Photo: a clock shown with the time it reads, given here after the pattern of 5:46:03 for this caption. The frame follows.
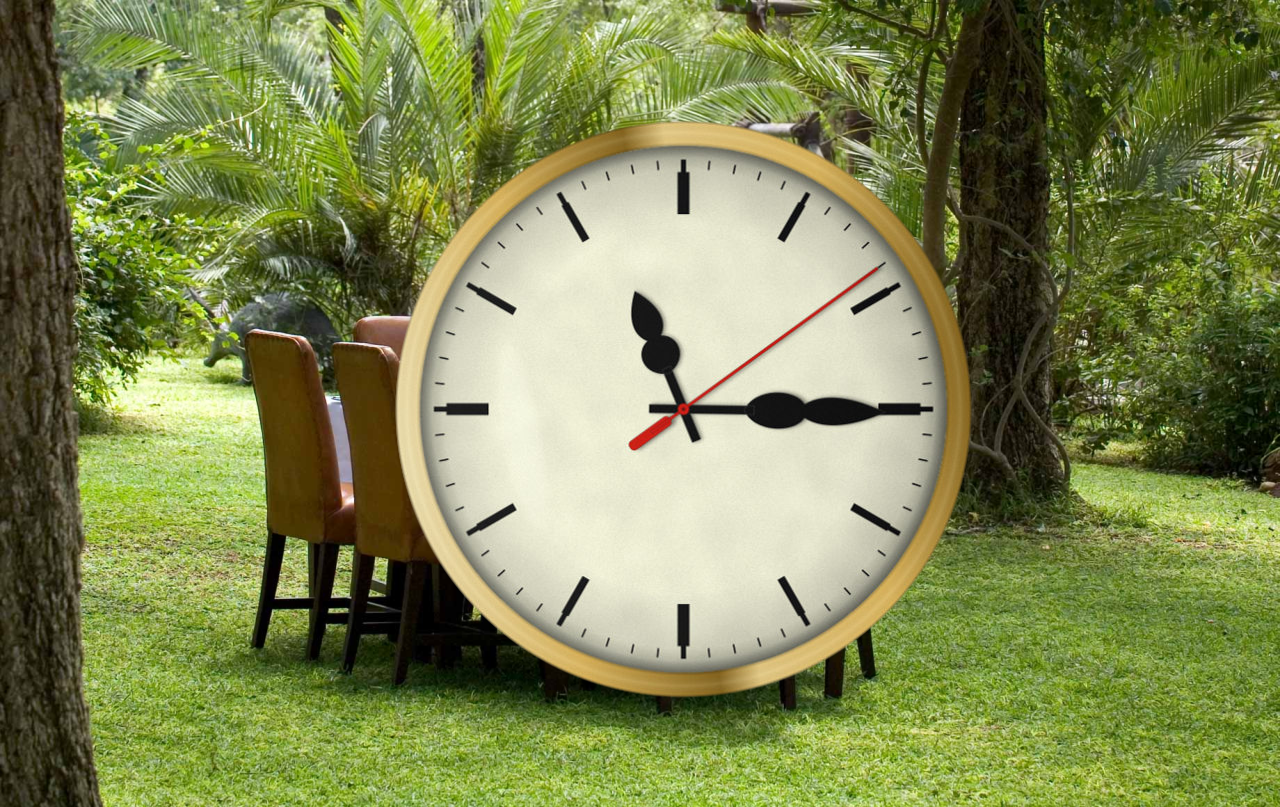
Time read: 11:15:09
